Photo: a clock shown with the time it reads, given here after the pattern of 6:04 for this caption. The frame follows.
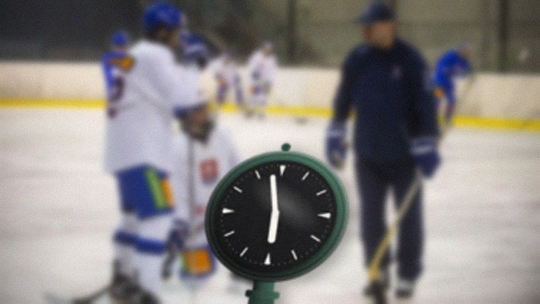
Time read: 5:58
